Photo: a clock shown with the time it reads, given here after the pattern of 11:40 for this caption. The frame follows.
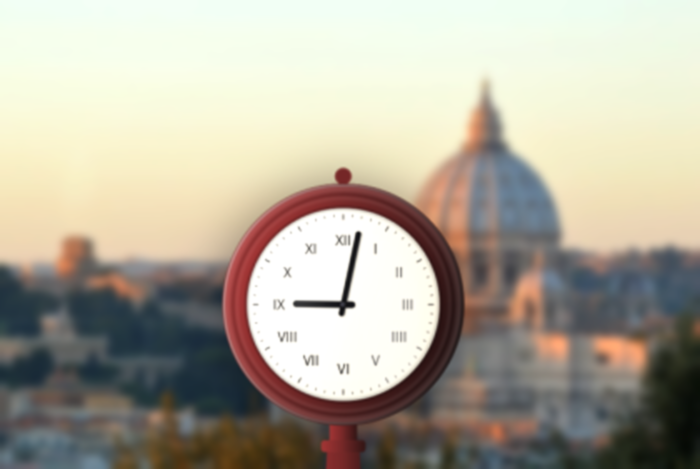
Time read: 9:02
